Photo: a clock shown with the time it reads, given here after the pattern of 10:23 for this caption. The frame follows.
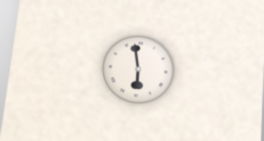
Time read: 5:58
